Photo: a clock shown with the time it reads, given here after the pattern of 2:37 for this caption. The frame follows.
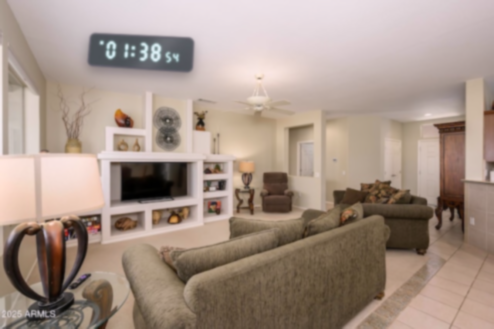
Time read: 1:38
